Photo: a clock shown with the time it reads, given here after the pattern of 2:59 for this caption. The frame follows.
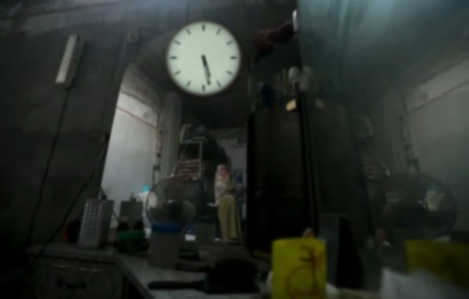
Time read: 5:28
